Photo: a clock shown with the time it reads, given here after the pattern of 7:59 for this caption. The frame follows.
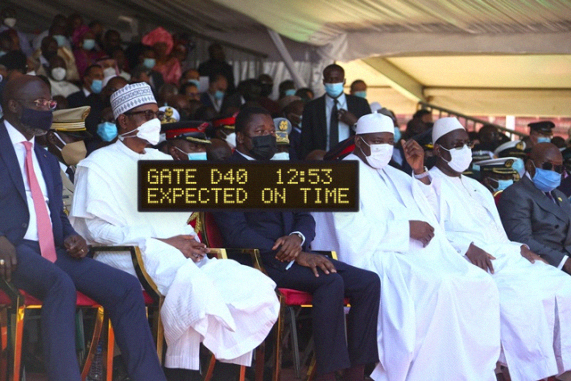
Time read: 12:53
